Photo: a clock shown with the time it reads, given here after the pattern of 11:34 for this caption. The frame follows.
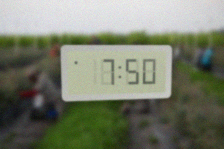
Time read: 7:50
